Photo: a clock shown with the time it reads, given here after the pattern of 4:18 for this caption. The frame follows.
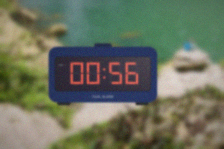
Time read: 0:56
